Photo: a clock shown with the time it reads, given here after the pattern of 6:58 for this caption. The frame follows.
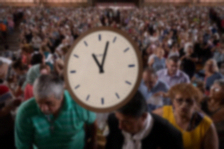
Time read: 11:03
